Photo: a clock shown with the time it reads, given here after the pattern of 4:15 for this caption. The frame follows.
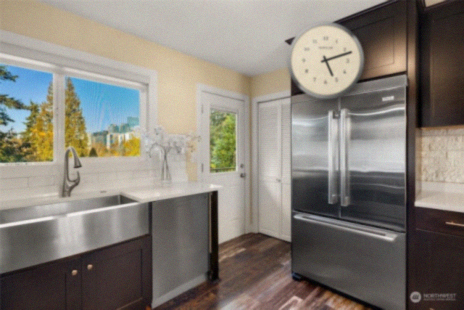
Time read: 5:12
